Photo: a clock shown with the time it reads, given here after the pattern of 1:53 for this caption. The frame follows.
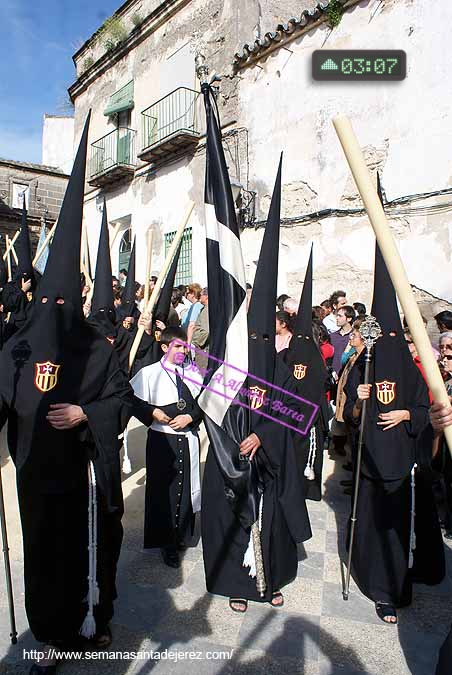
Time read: 3:07
